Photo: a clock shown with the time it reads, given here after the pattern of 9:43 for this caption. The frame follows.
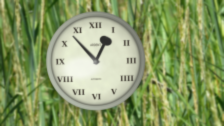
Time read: 12:53
